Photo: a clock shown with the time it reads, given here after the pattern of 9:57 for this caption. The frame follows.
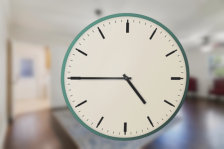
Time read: 4:45
